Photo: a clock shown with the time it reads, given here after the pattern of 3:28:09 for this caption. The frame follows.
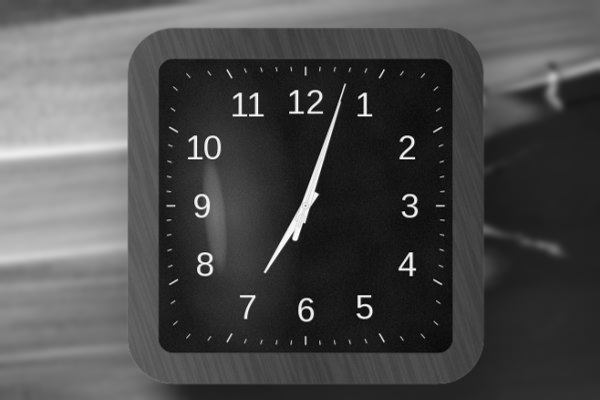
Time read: 7:03:03
